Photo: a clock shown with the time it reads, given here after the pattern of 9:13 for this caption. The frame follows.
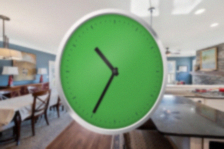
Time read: 10:35
